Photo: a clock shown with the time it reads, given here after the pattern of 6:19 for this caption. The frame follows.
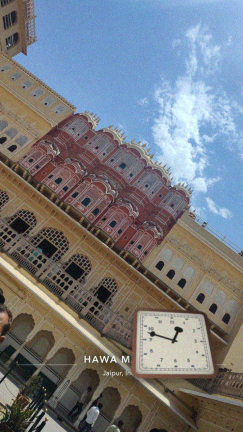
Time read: 12:48
